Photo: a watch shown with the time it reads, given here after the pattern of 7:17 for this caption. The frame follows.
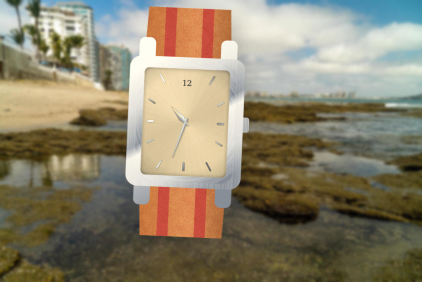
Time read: 10:33
